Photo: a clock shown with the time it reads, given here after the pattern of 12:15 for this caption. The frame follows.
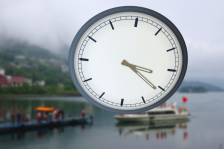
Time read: 3:21
